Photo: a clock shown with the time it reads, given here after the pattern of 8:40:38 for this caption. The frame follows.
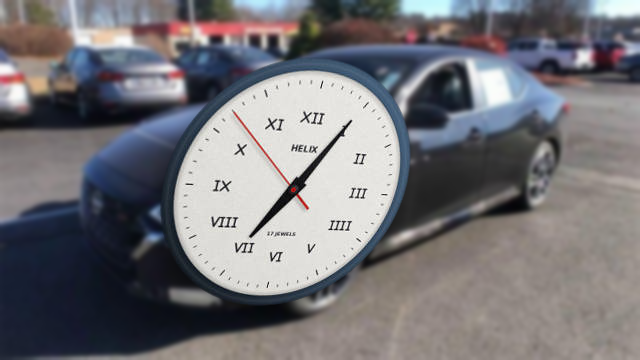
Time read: 7:04:52
